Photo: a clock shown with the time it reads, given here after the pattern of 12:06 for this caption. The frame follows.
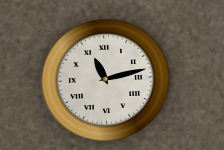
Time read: 11:13
